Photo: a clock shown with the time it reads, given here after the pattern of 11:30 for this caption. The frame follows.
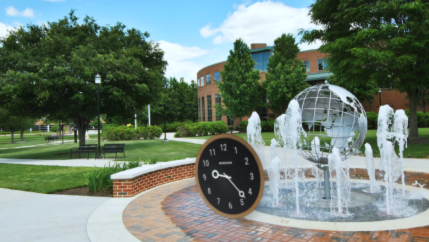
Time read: 9:23
